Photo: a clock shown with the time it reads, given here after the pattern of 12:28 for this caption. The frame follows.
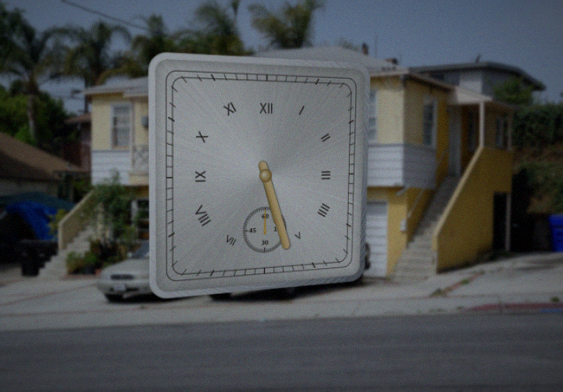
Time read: 5:27
